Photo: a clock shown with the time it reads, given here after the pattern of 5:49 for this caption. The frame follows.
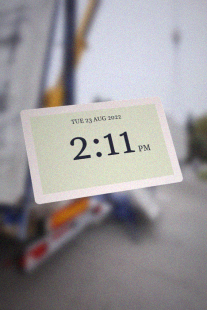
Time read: 2:11
